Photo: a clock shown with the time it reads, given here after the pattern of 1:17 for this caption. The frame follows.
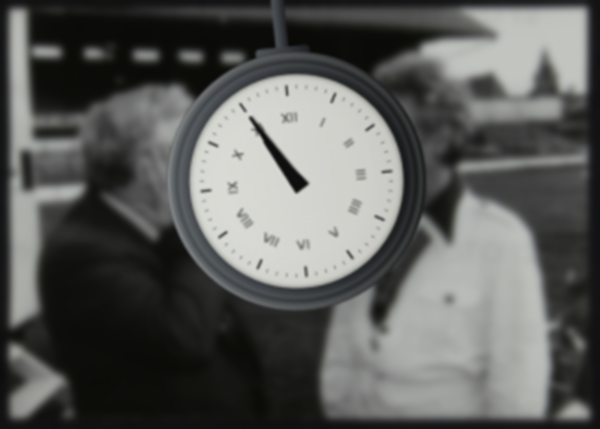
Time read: 10:55
